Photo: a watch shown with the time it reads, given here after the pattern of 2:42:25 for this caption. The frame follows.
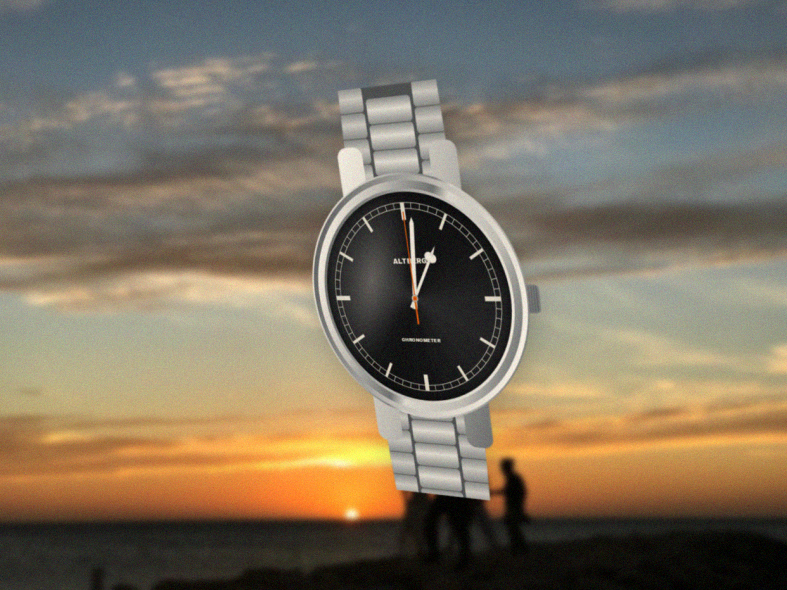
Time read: 1:01:00
